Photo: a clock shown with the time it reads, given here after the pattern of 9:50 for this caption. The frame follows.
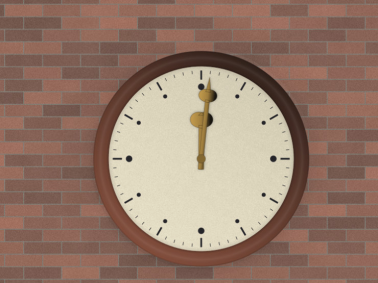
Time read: 12:01
